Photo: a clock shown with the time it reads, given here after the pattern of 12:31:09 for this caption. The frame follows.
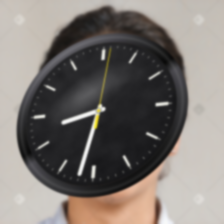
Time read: 8:32:01
